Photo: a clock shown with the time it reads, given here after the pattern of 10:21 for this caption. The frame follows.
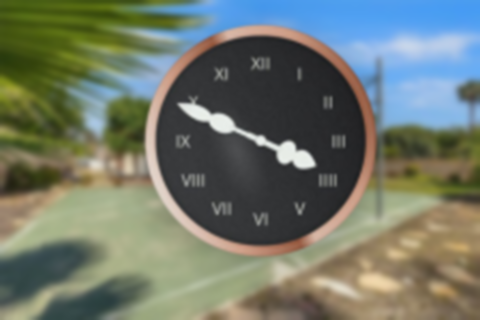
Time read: 3:49
